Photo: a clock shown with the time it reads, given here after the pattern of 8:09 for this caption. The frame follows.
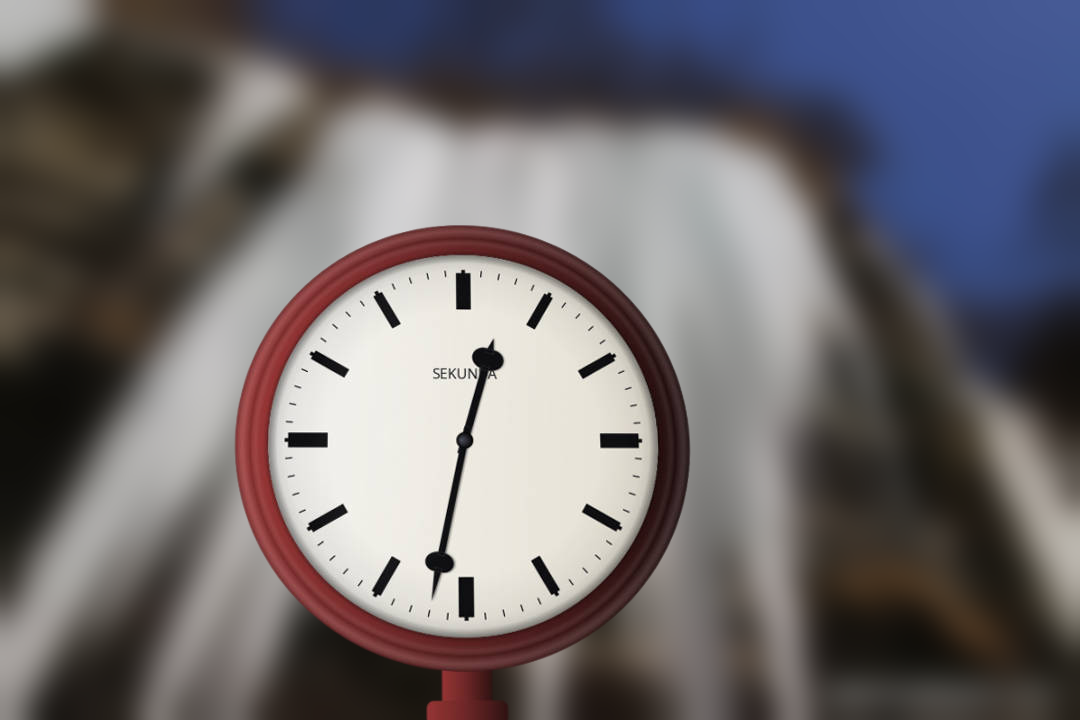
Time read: 12:32
